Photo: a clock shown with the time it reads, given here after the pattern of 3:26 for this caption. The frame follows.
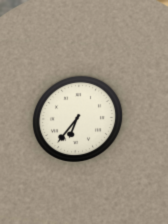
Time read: 6:36
